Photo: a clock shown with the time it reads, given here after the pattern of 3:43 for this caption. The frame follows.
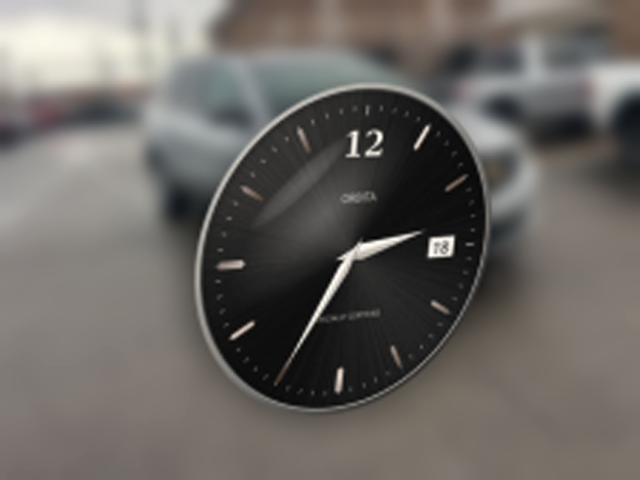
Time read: 2:35
